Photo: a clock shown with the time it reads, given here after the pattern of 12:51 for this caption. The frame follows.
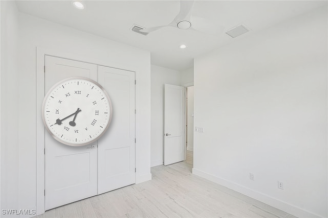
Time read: 6:40
